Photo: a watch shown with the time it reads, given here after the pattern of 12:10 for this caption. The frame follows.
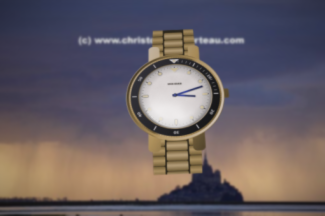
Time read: 3:12
